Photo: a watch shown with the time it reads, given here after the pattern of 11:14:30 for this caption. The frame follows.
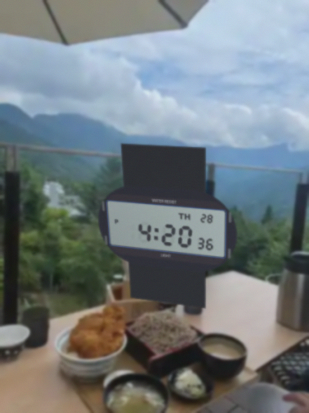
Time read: 4:20:36
